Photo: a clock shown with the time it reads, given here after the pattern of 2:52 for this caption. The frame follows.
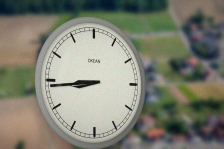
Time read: 8:44
